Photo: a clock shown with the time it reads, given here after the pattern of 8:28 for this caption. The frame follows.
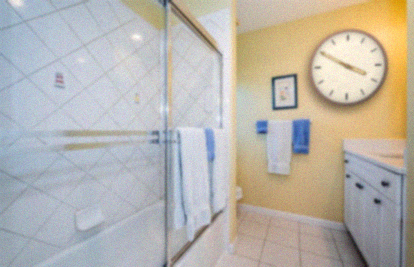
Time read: 3:50
